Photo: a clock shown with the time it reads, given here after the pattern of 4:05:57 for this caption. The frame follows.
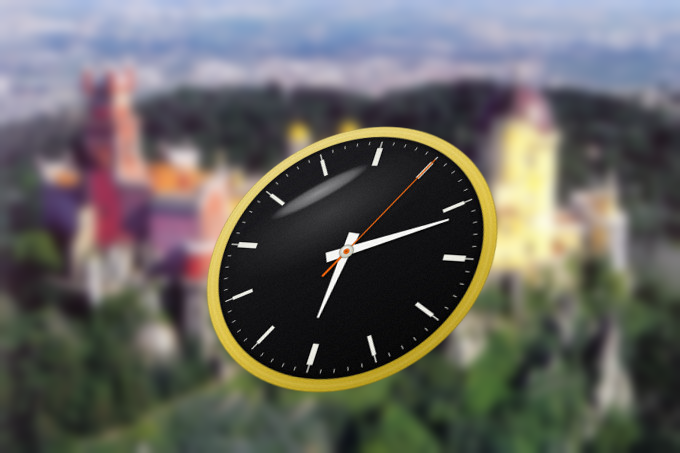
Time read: 6:11:05
